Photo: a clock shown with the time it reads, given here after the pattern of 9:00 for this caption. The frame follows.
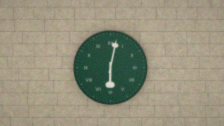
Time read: 6:02
